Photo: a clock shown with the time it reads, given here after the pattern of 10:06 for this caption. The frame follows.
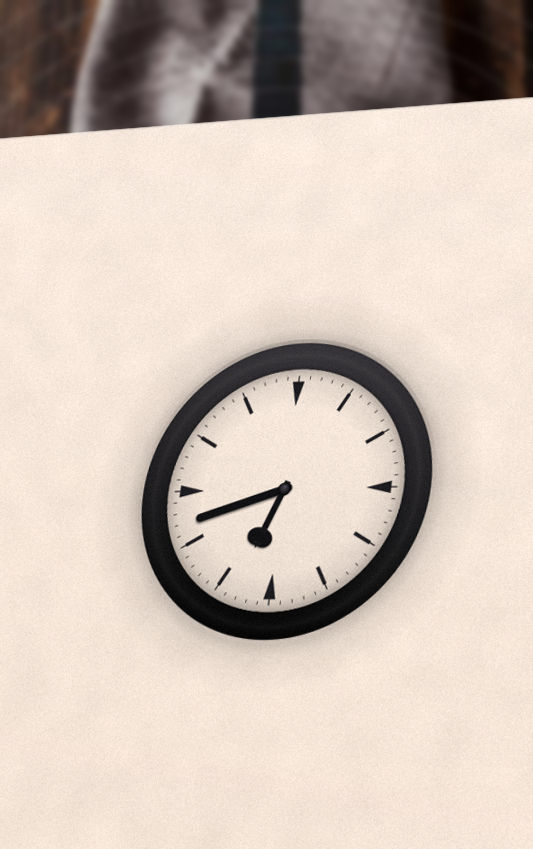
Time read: 6:42
